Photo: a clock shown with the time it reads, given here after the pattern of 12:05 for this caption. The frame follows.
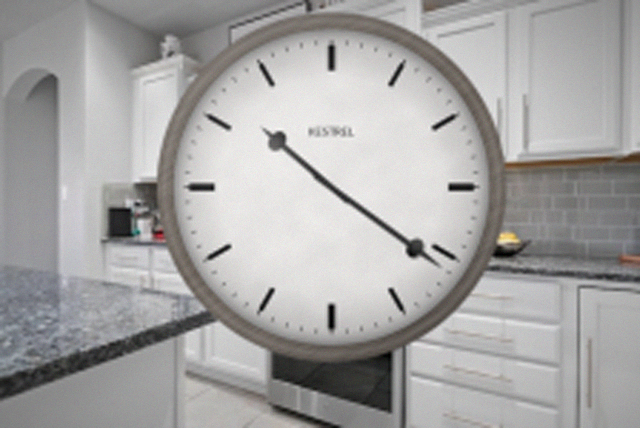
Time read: 10:21
